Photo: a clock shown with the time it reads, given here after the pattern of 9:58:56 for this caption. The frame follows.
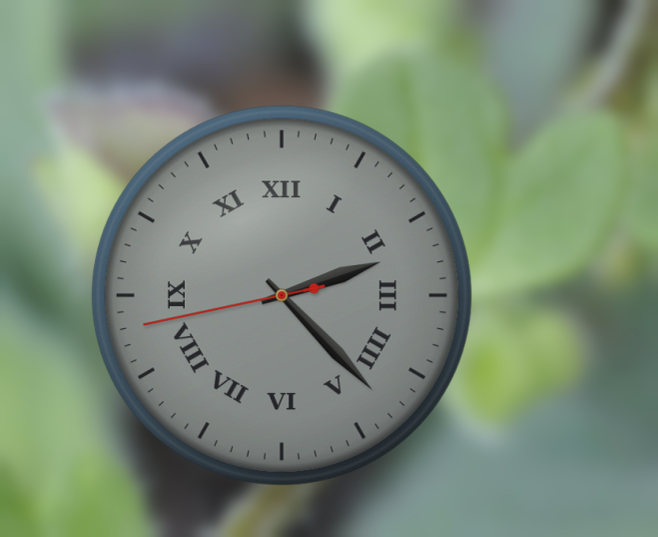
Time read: 2:22:43
